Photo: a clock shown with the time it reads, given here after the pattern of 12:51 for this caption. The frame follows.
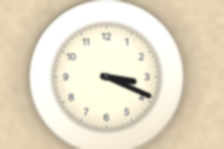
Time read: 3:19
